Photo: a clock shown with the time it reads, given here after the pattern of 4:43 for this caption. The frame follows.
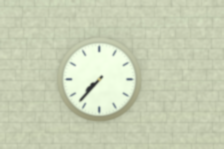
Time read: 7:37
